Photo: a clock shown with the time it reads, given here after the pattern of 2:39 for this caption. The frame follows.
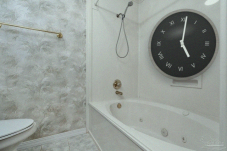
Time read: 5:01
